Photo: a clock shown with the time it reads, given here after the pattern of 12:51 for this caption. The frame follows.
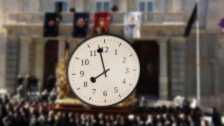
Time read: 7:58
